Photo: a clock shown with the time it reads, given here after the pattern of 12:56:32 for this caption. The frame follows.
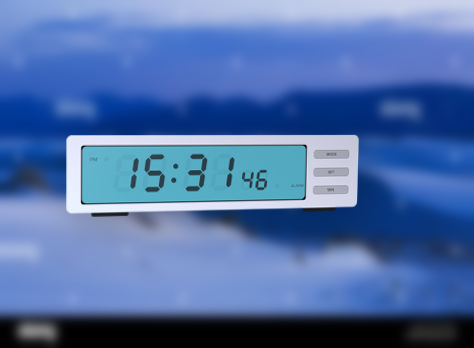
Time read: 15:31:46
